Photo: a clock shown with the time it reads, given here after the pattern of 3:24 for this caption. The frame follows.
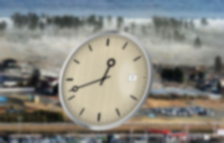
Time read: 12:42
